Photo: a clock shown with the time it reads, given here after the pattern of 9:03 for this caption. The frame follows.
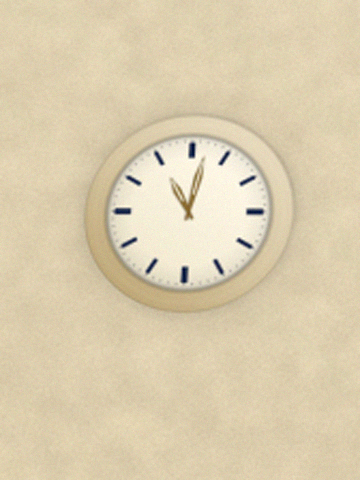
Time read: 11:02
